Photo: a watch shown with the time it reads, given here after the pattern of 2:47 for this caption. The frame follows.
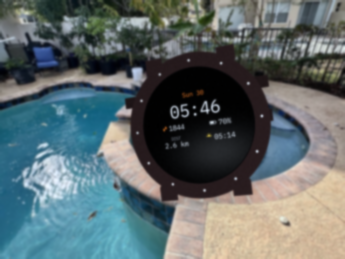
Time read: 5:46
